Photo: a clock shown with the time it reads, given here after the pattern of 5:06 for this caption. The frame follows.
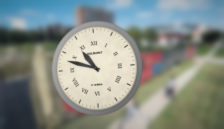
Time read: 10:48
